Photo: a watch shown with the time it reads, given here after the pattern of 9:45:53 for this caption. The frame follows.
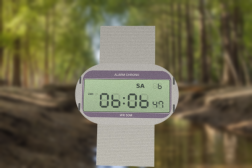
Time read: 6:06:47
